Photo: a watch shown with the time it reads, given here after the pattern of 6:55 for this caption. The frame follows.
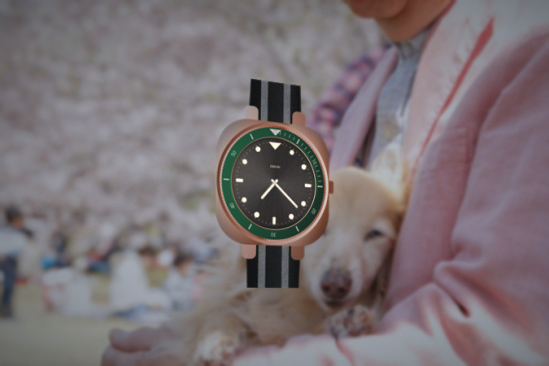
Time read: 7:22
